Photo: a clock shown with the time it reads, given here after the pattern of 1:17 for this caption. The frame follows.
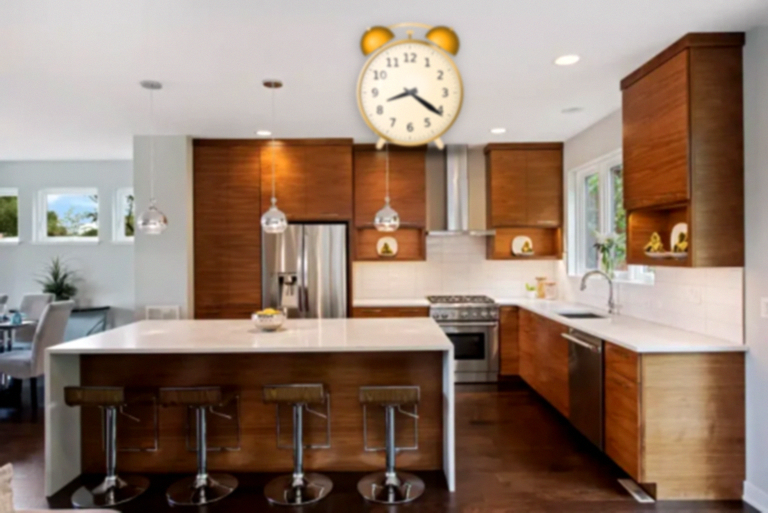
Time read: 8:21
